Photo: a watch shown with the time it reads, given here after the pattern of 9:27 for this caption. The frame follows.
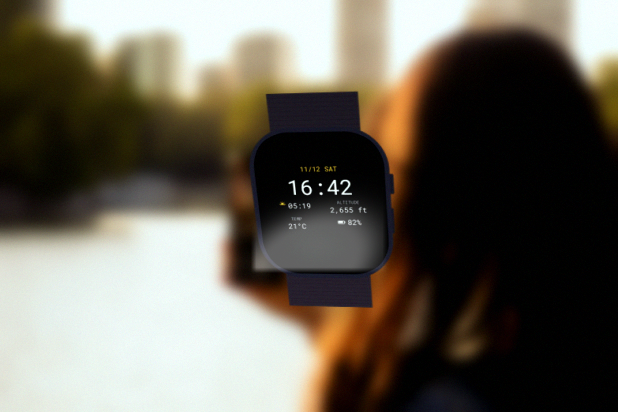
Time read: 16:42
